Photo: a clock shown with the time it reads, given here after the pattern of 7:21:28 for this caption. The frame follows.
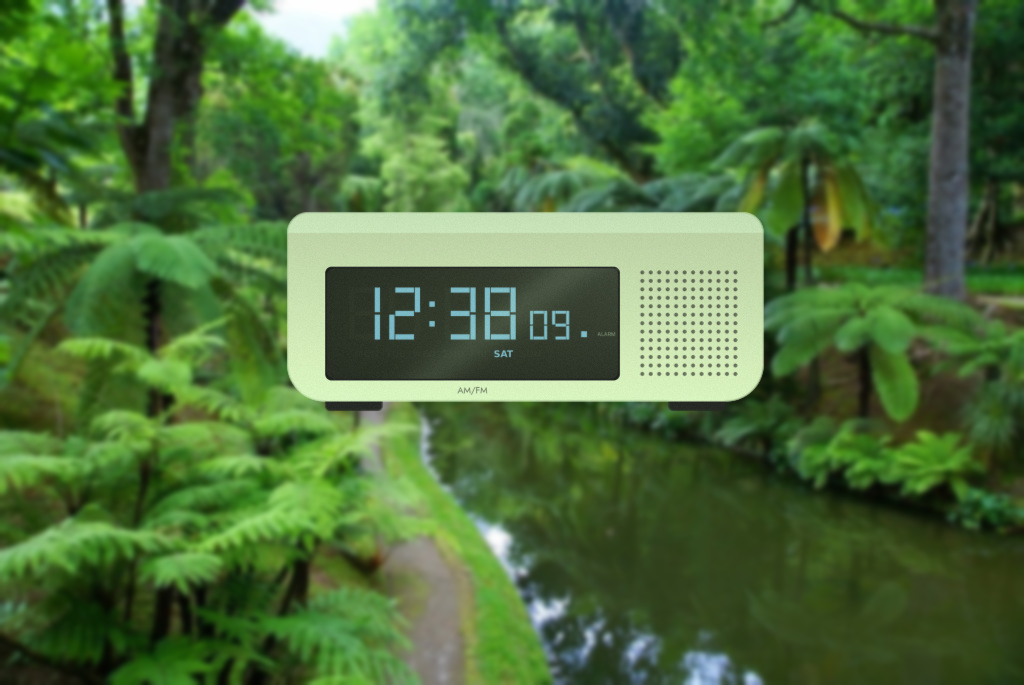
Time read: 12:38:09
